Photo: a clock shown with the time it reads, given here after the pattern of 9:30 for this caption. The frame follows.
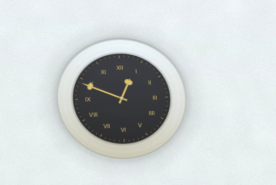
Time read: 12:49
